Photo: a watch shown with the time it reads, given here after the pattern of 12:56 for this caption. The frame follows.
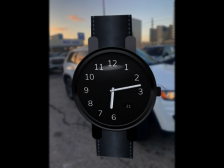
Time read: 6:13
